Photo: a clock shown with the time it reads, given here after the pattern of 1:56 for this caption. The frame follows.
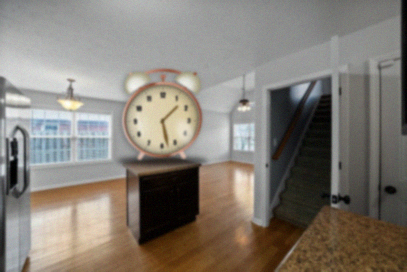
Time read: 1:28
